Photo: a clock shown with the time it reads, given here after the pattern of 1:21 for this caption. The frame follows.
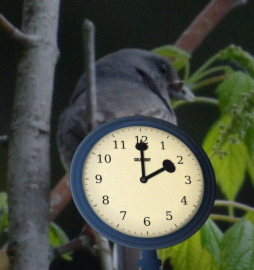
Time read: 2:00
